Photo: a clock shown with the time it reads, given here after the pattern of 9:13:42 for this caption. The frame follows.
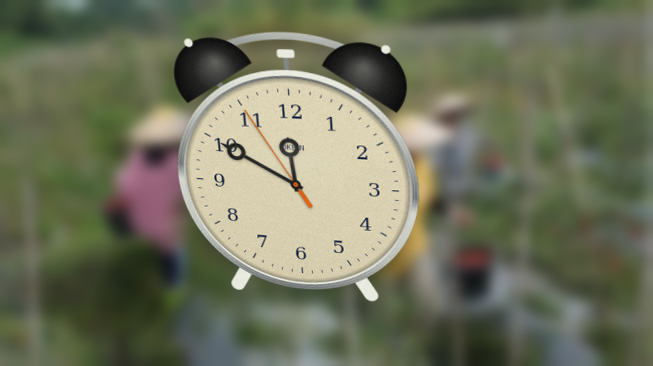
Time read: 11:49:55
